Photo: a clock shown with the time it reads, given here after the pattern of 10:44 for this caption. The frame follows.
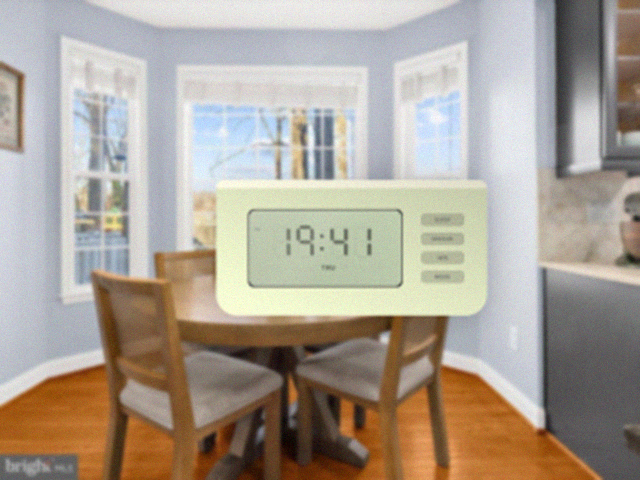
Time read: 19:41
